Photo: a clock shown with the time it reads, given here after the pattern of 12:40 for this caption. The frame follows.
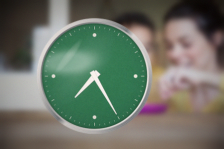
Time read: 7:25
